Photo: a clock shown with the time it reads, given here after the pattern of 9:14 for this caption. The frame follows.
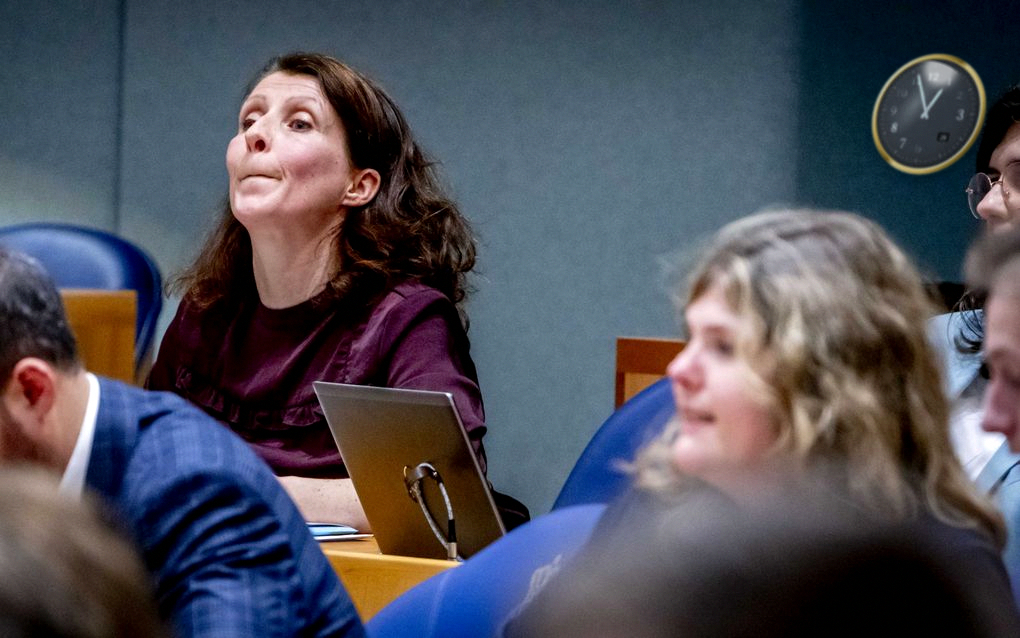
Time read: 12:56
